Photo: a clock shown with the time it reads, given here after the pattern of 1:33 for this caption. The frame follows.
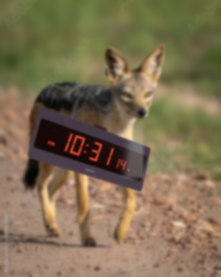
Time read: 10:31
